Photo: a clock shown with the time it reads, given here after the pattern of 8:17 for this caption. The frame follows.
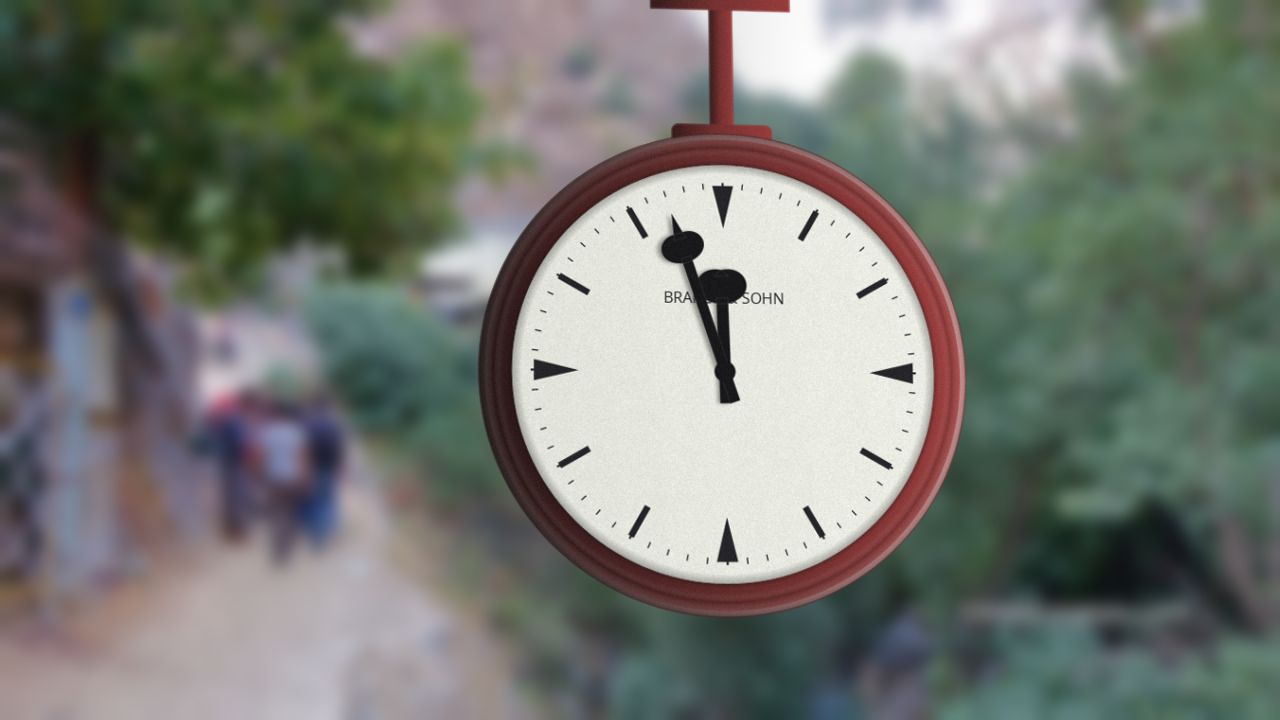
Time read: 11:57
